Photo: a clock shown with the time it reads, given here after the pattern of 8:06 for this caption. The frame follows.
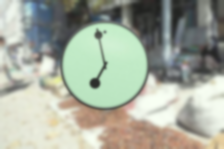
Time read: 6:58
